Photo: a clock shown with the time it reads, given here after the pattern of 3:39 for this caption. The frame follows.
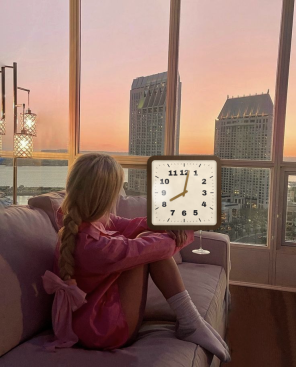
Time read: 8:02
